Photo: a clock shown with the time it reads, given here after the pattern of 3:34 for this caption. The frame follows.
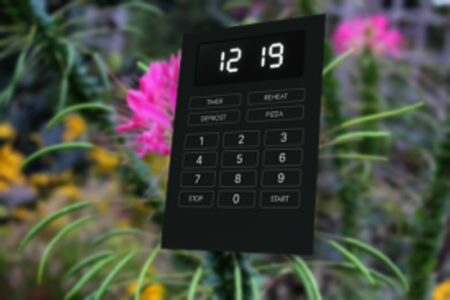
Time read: 12:19
